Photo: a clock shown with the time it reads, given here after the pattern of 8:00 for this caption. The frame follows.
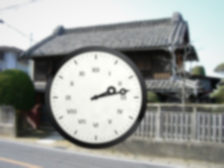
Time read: 2:13
